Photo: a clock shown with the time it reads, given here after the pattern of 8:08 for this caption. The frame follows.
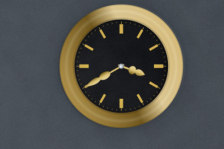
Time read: 3:40
